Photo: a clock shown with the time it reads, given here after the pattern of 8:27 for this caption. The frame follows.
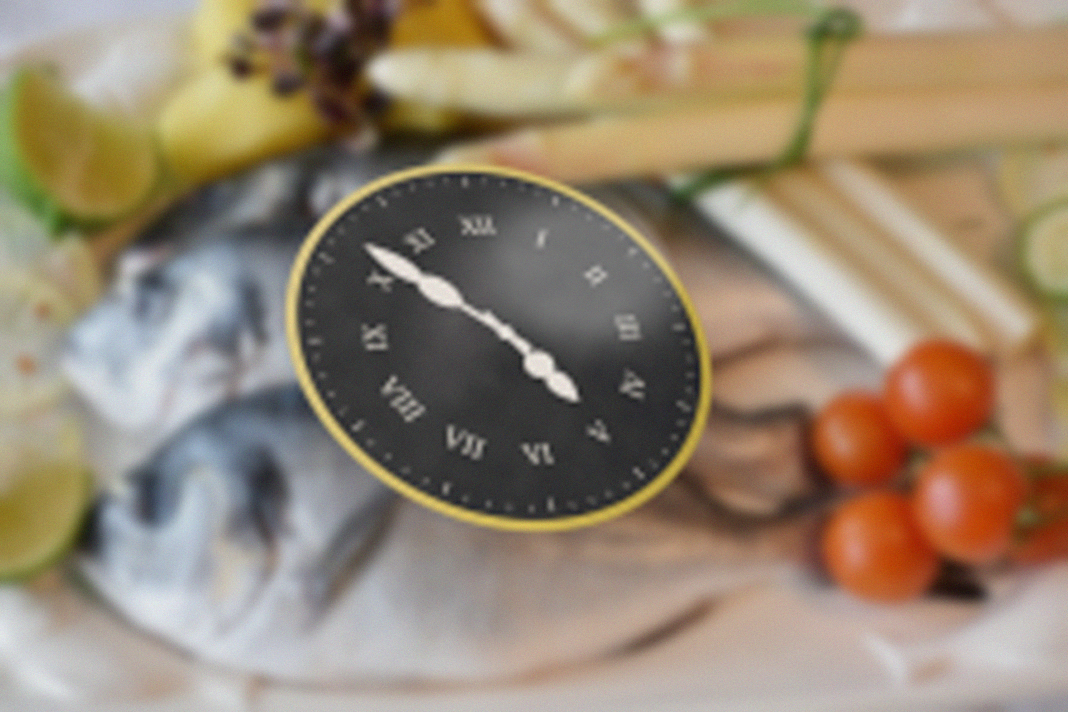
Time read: 4:52
